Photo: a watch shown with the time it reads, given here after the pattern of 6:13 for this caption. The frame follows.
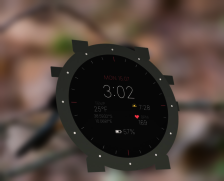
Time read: 3:02
